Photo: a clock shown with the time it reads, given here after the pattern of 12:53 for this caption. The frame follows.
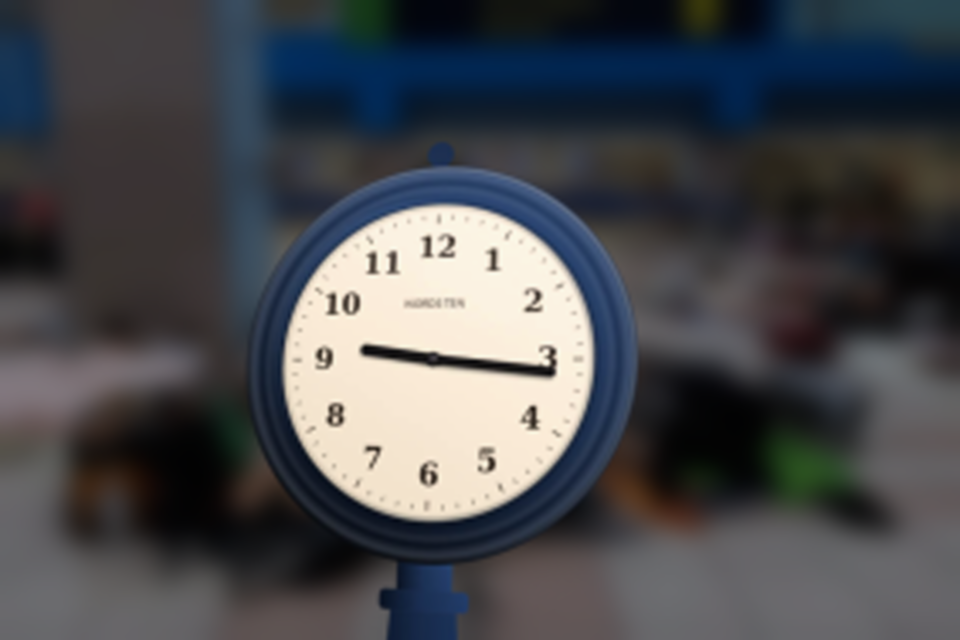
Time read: 9:16
